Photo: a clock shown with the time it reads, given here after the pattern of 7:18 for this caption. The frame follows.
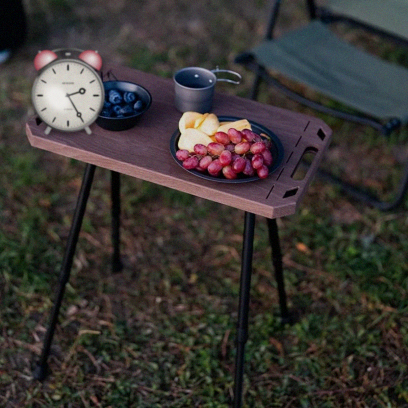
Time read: 2:25
